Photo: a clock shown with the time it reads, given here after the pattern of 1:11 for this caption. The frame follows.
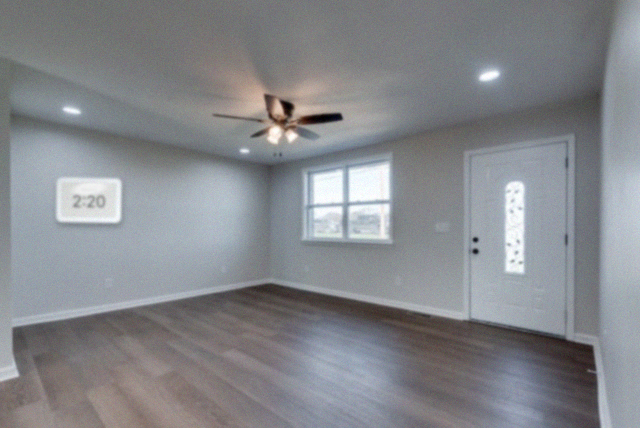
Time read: 2:20
